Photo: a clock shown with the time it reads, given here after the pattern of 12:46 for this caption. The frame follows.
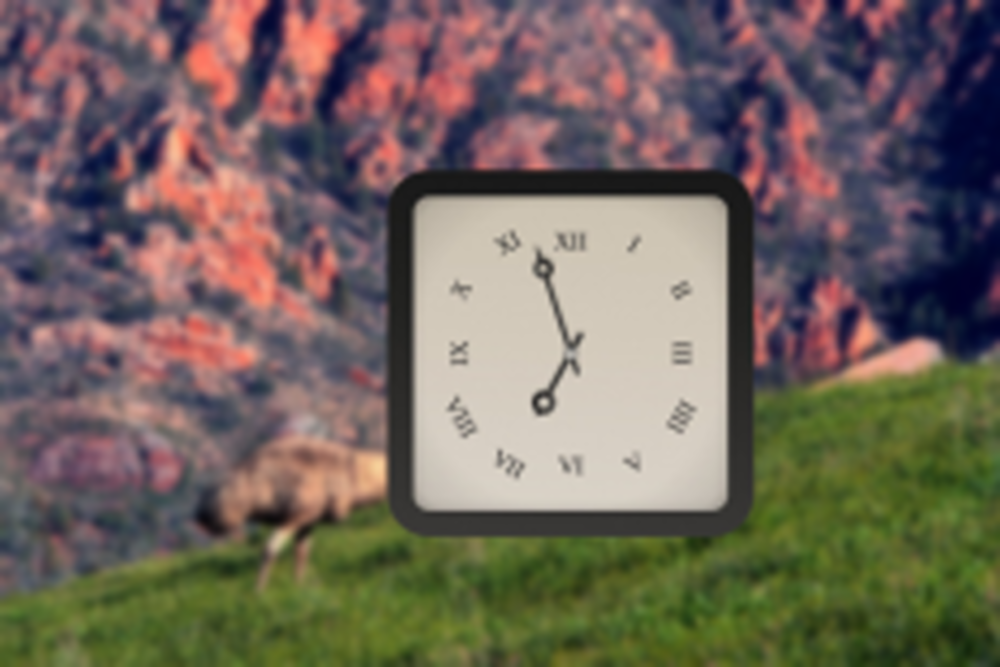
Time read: 6:57
